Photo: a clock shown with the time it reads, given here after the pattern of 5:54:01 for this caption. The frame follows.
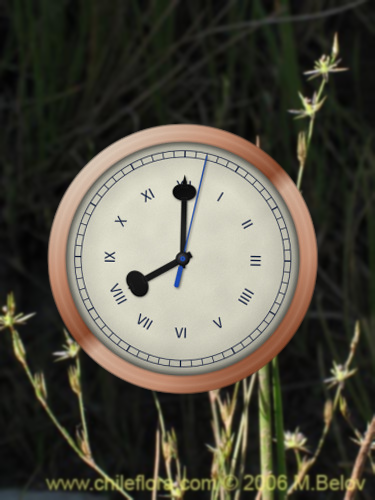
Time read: 8:00:02
